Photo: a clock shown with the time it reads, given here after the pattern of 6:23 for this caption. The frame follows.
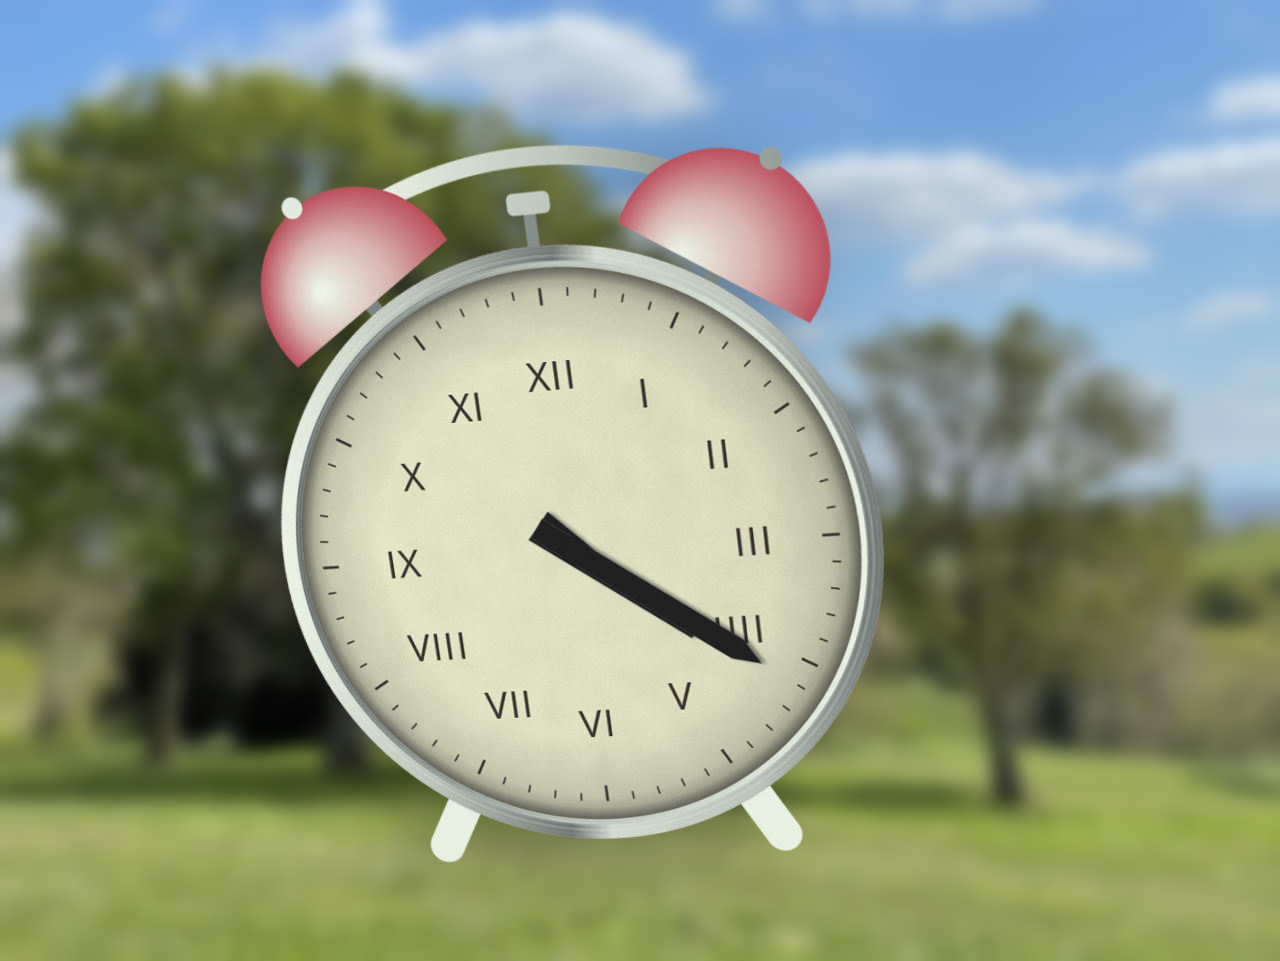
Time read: 4:21
